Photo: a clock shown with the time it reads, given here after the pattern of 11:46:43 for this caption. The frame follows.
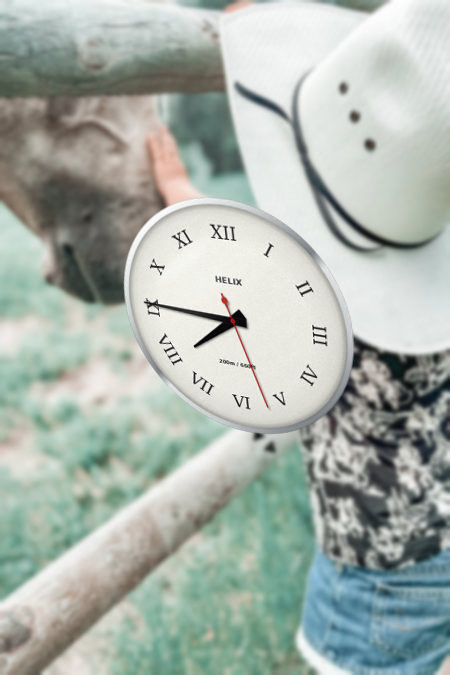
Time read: 7:45:27
